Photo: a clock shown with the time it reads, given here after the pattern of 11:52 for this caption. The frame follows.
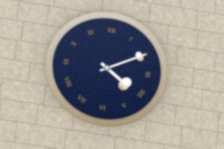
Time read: 4:10
